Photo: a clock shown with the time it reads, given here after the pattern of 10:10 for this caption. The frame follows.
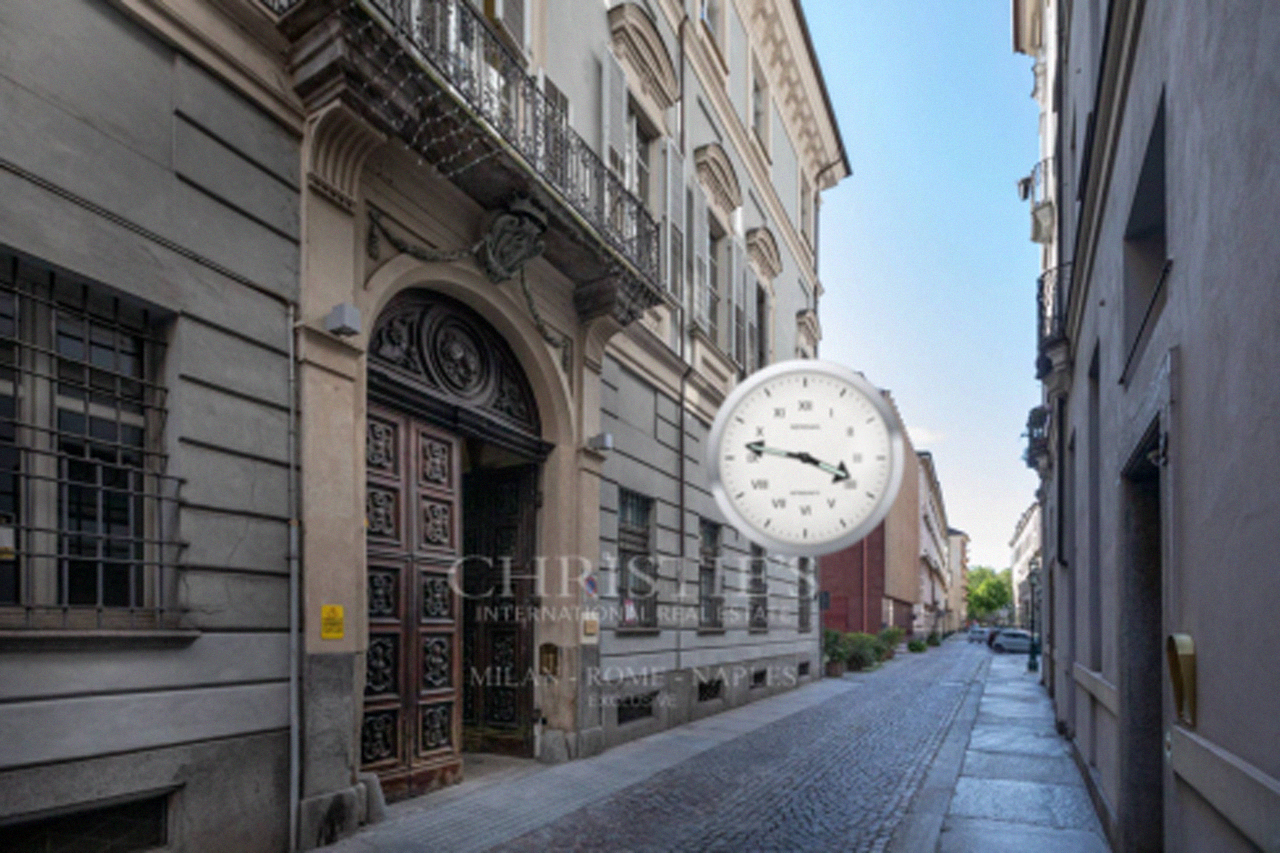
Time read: 3:47
